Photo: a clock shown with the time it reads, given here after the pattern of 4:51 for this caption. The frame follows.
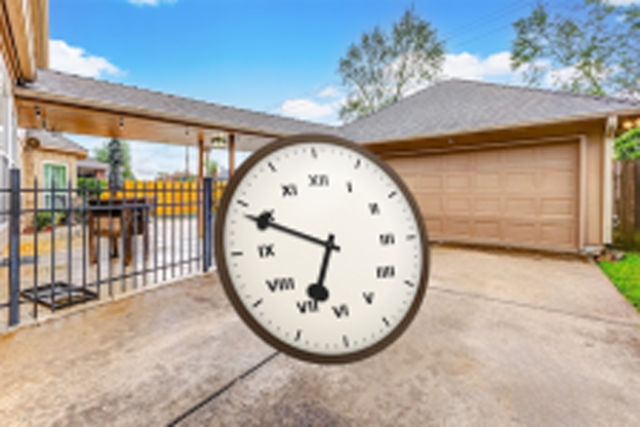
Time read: 6:49
